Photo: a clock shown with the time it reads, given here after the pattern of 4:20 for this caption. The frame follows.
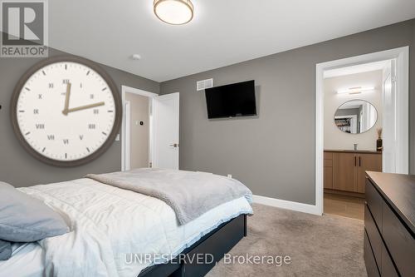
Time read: 12:13
